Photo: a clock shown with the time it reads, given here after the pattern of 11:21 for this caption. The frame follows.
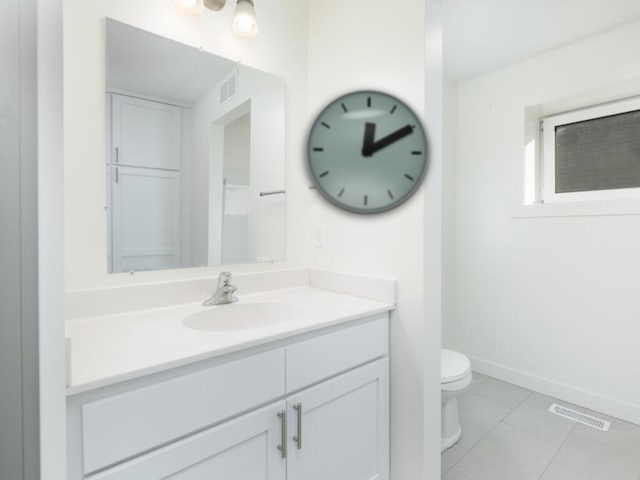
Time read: 12:10
